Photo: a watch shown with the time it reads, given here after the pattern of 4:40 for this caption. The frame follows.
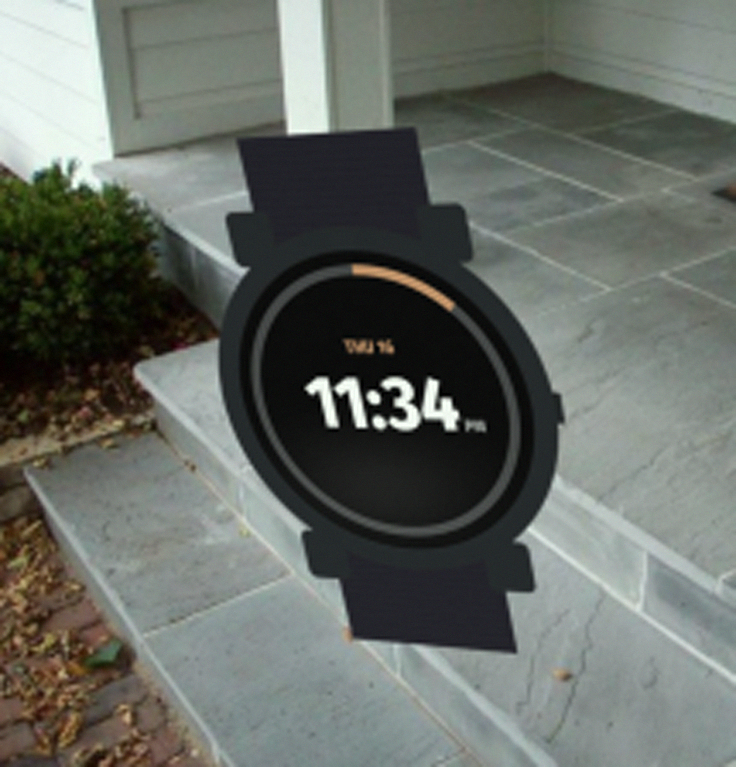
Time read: 11:34
